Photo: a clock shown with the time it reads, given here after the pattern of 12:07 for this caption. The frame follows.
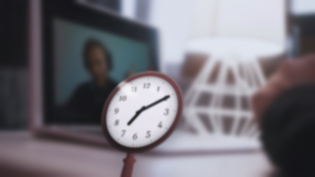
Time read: 7:10
